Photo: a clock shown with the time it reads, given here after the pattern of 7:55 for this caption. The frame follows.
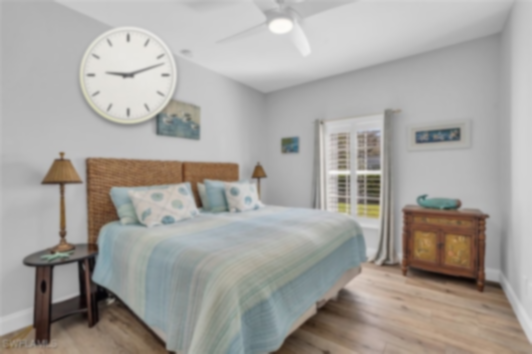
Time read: 9:12
